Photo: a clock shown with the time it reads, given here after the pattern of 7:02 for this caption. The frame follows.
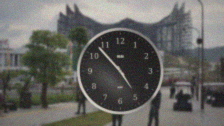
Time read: 4:53
